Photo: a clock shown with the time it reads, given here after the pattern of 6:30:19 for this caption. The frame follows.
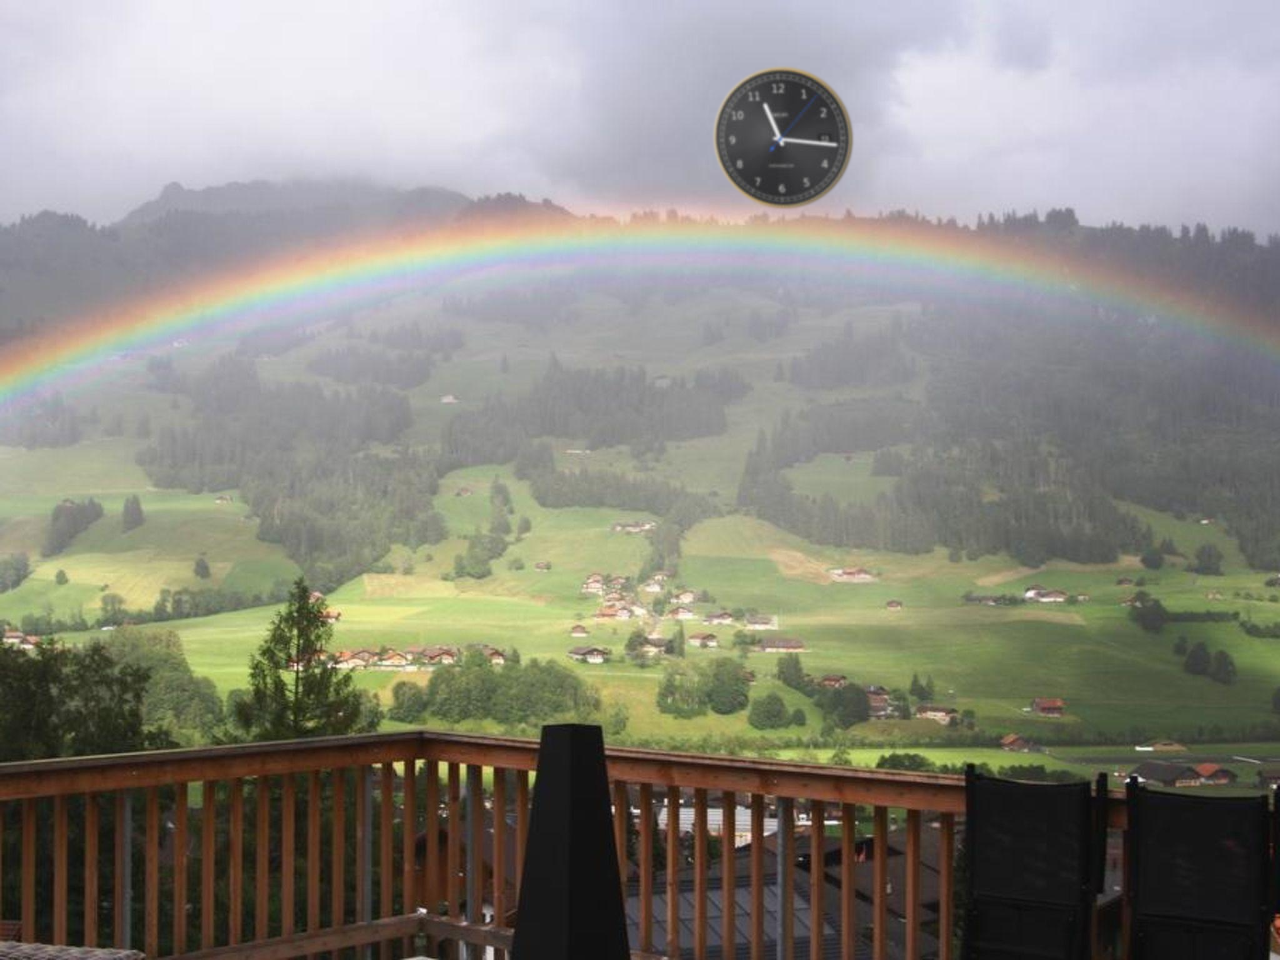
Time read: 11:16:07
